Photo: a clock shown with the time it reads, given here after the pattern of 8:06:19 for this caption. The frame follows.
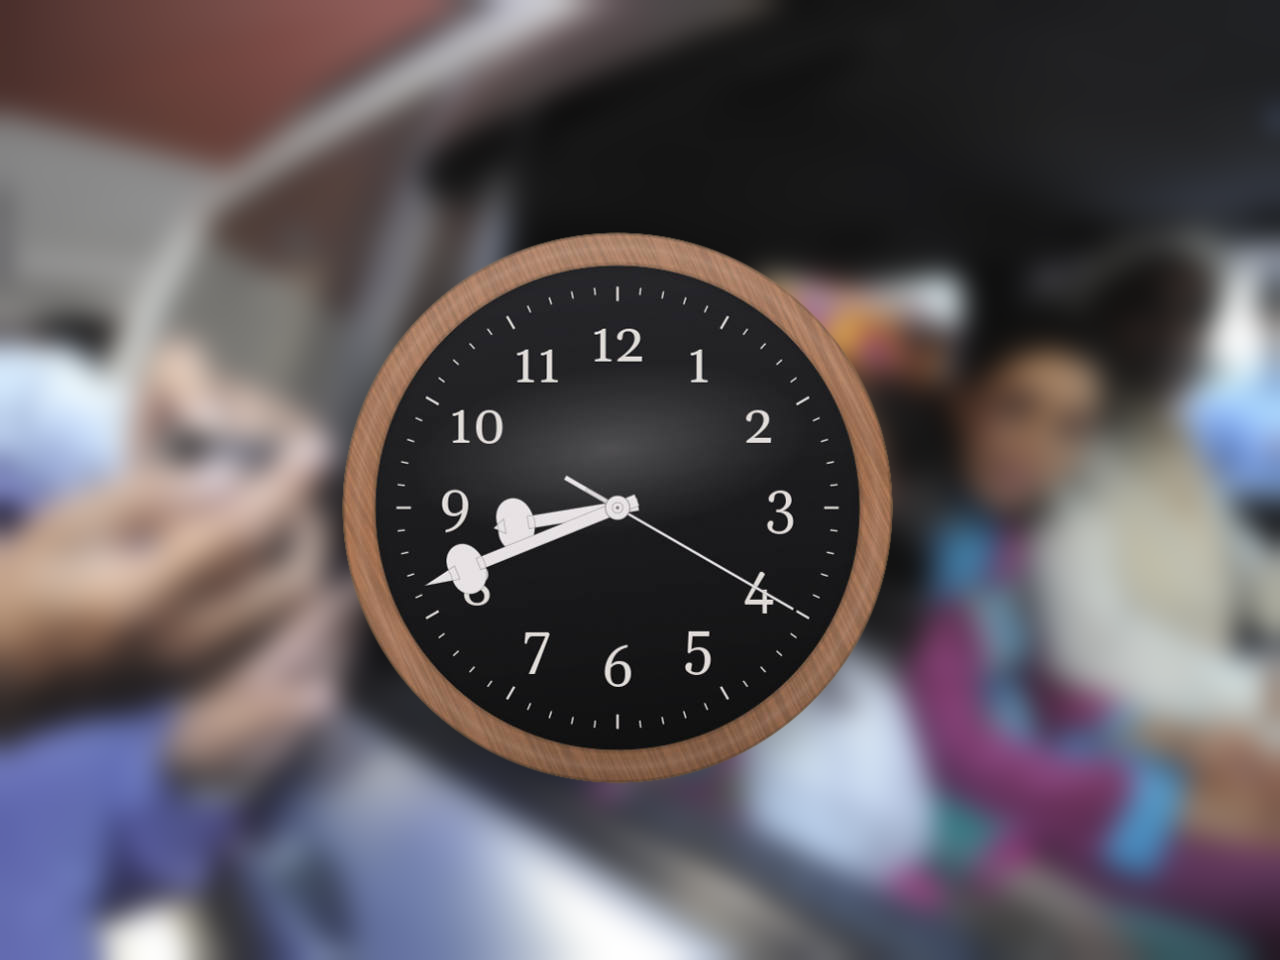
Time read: 8:41:20
